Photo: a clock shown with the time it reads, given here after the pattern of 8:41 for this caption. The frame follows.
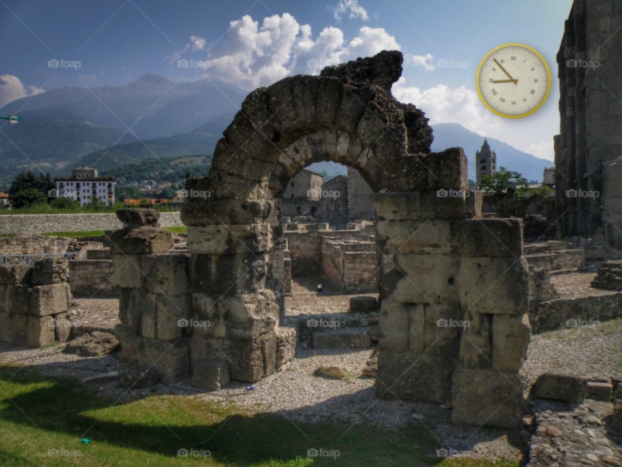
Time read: 8:53
